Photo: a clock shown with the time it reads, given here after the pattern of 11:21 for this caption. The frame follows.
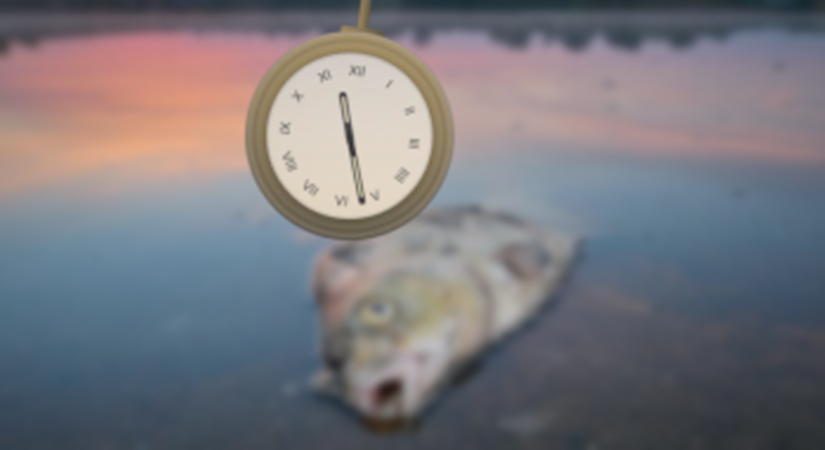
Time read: 11:27
